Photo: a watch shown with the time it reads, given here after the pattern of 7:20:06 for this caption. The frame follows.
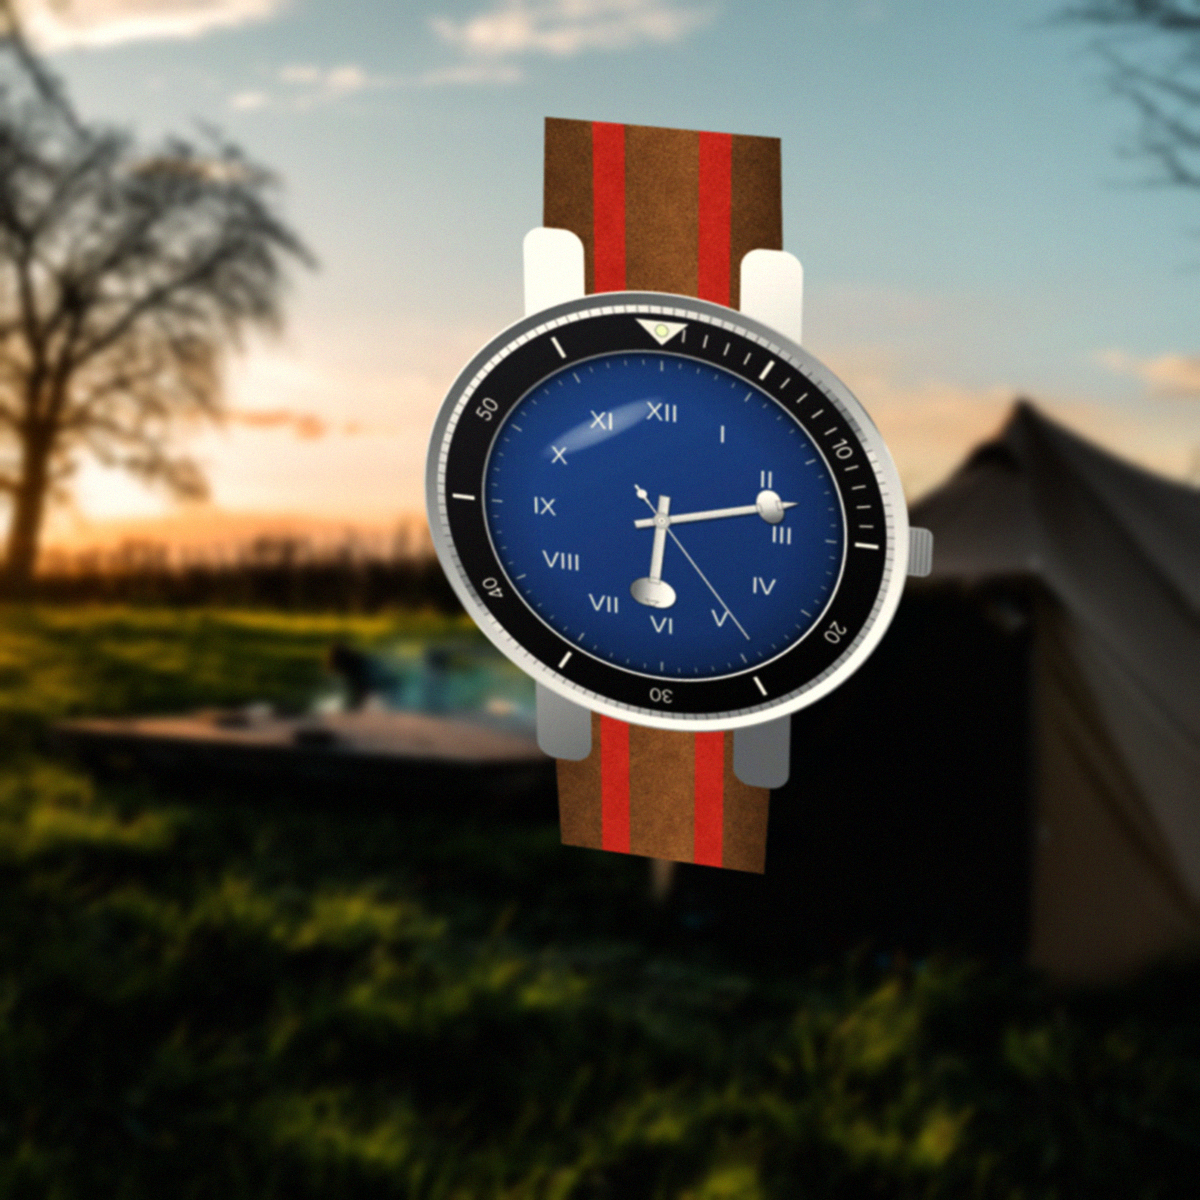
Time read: 6:12:24
